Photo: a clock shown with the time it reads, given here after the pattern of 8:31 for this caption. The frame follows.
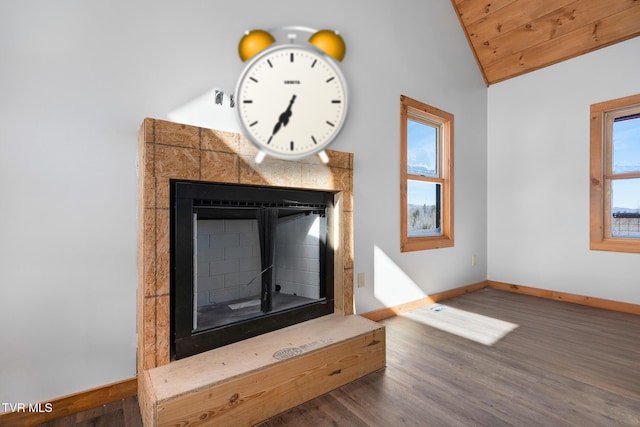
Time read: 6:35
